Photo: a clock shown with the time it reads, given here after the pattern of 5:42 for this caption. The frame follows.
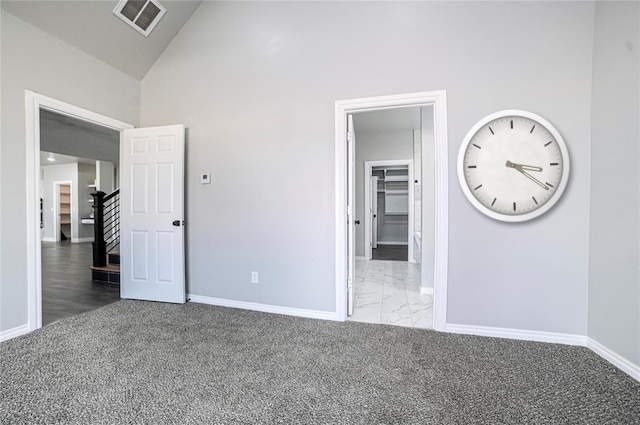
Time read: 3:21
